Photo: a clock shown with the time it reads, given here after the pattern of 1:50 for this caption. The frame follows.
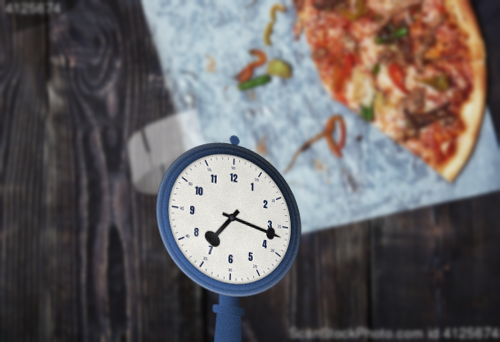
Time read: 7:17
